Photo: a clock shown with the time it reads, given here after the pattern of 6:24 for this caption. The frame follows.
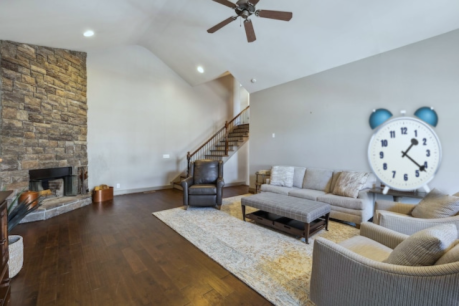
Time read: 1:22
